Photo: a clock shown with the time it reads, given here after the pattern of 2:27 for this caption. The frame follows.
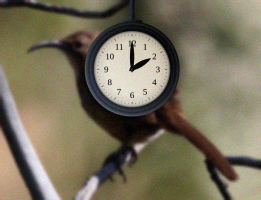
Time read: 2:00
